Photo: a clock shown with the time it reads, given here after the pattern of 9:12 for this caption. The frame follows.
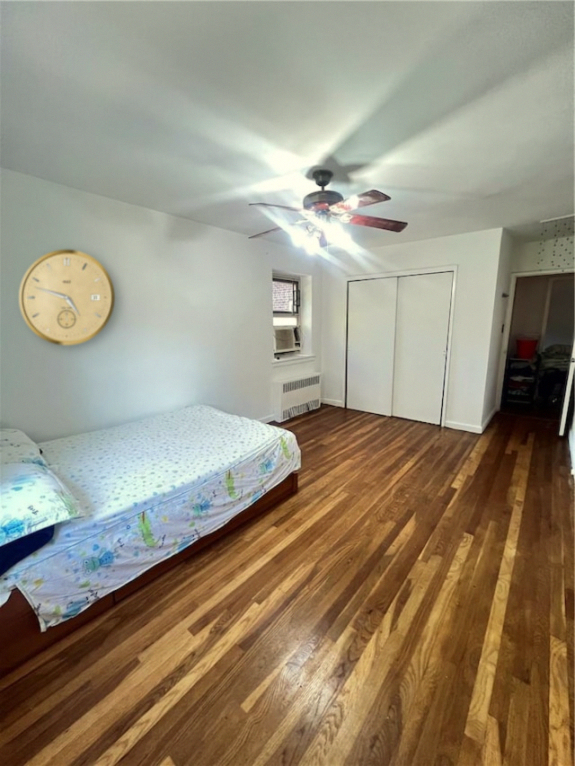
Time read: 4:48
